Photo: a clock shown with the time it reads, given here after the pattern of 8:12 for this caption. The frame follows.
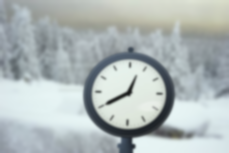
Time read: 12:40
